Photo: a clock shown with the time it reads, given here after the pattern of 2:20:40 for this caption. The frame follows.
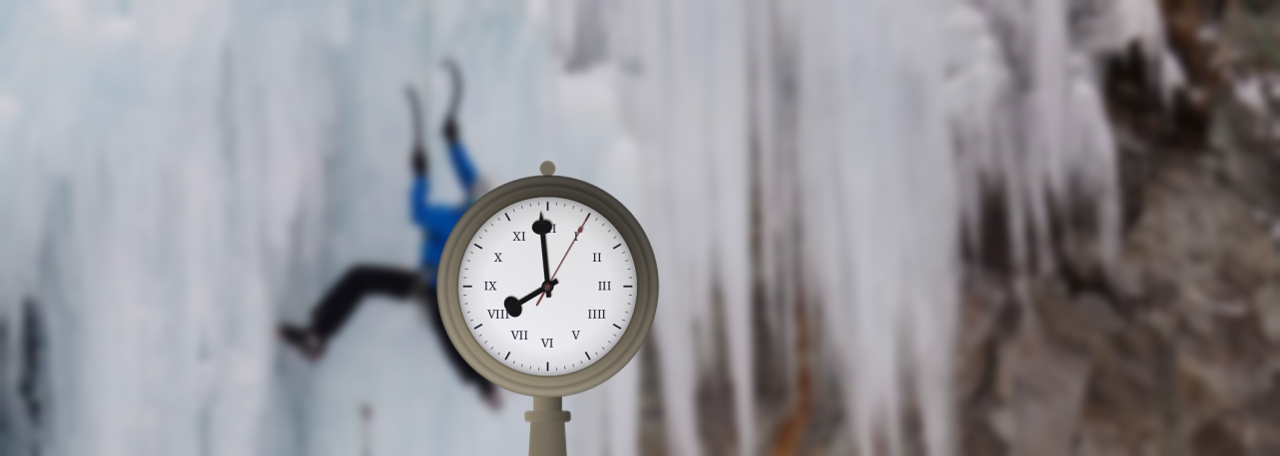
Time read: 7:59:05
